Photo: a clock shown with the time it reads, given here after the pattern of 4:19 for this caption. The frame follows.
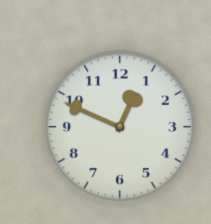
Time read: 12:49
